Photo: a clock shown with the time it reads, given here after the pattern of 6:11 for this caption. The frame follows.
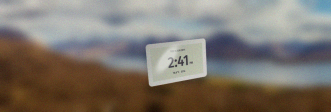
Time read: 2:41
